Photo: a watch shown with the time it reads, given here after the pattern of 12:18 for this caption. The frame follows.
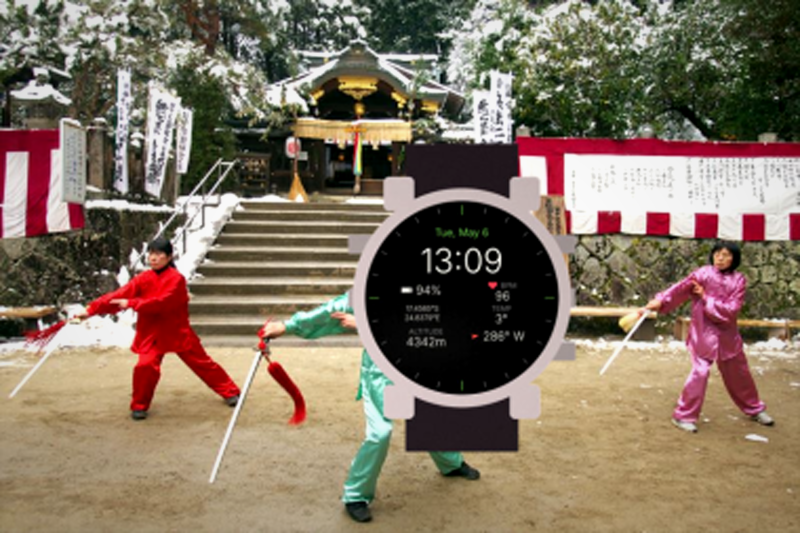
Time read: 13:09
